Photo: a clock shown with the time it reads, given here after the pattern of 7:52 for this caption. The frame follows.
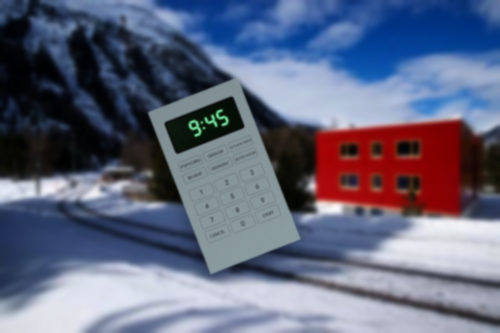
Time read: 9:45
